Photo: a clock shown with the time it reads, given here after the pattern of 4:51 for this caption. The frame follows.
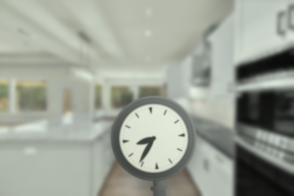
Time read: 8:36
